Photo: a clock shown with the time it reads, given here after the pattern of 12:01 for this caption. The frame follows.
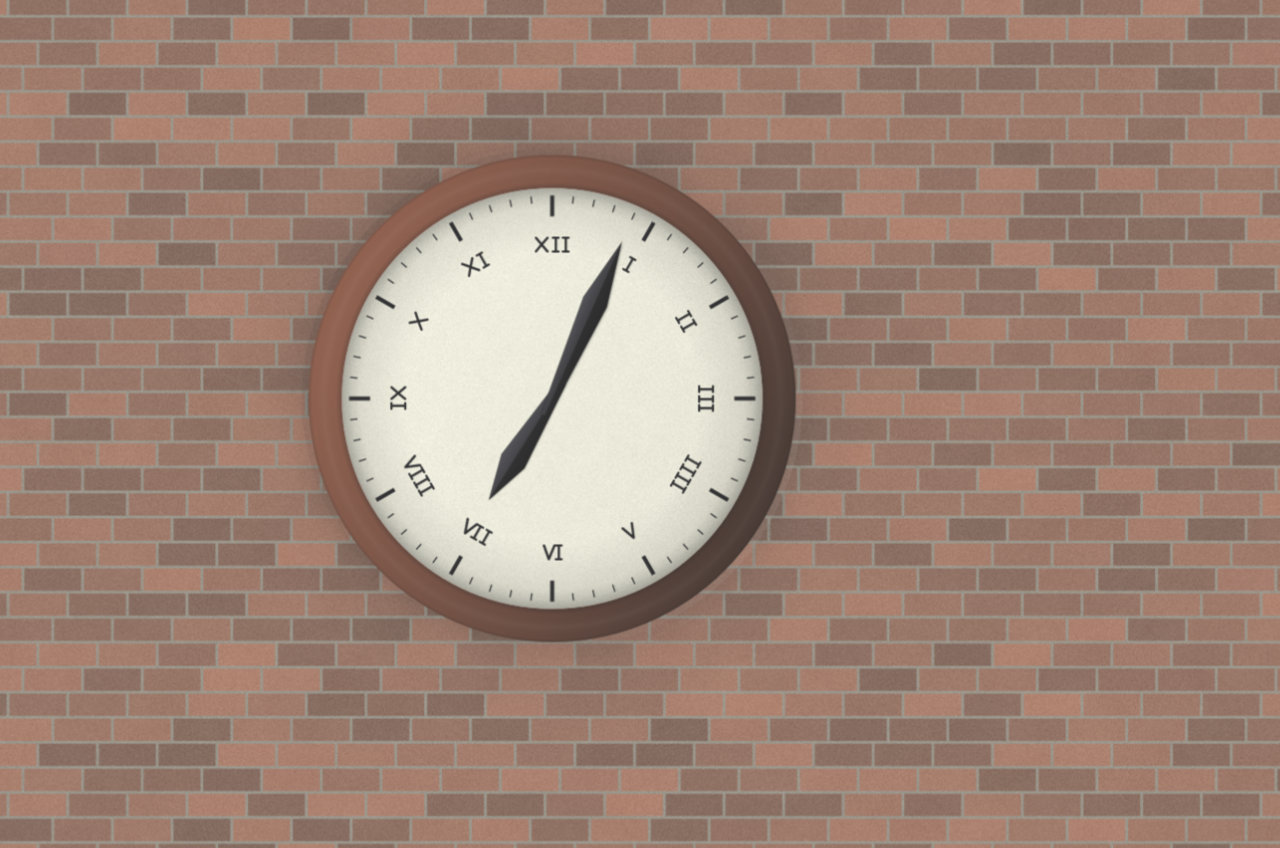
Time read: 7:04
